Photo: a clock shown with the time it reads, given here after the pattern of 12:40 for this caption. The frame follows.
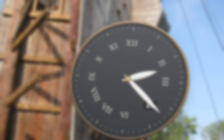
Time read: 2:22
